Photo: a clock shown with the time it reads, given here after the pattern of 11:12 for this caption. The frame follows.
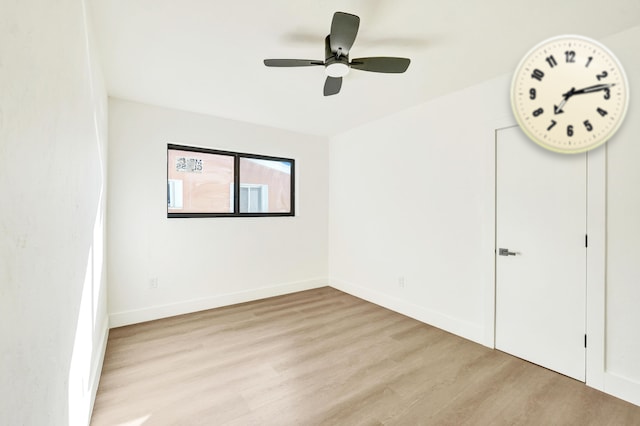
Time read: 7:13
